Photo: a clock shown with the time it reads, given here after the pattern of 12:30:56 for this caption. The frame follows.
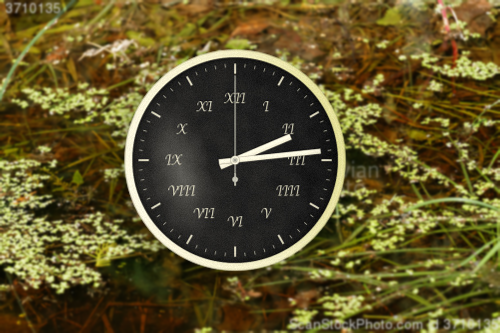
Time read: 2:14:00
